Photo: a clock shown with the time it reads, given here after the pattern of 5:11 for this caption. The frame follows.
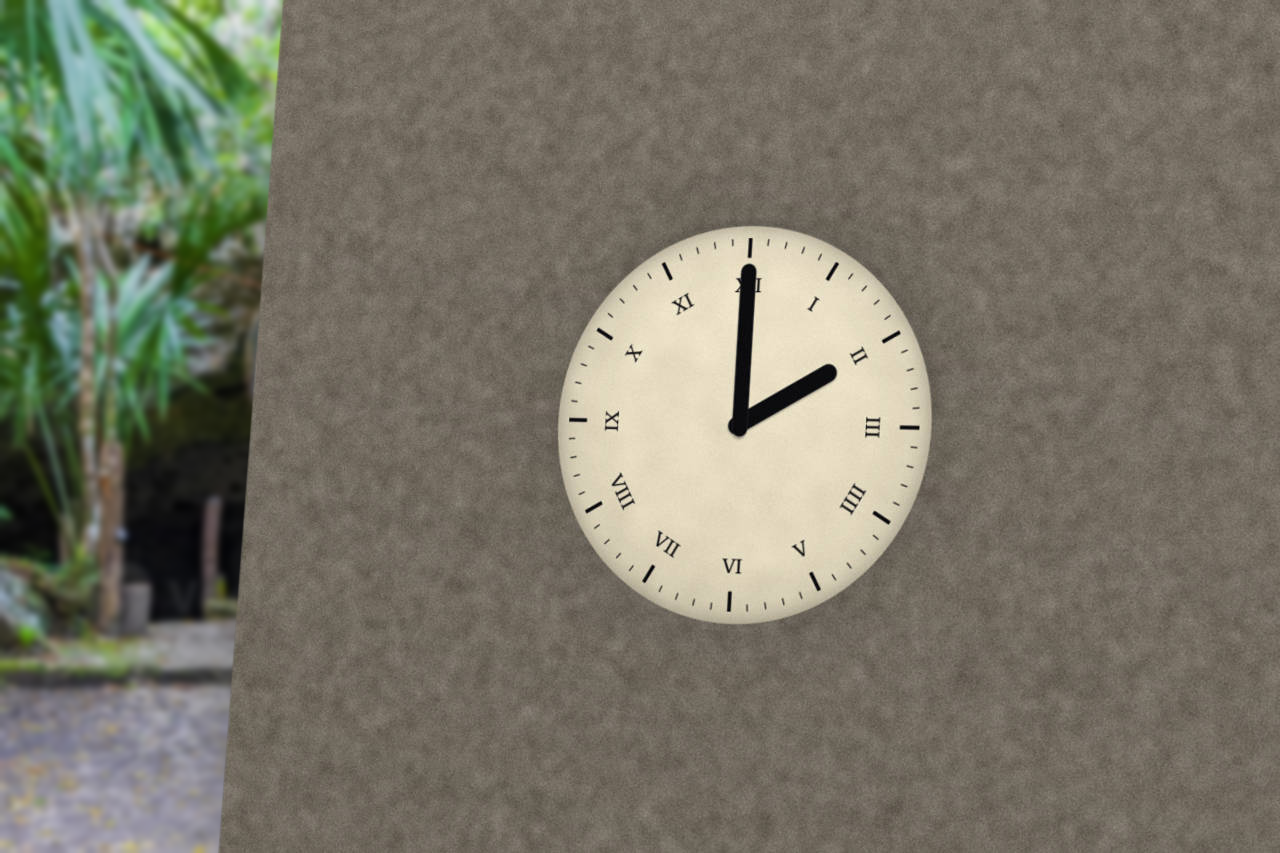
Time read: 2:00
